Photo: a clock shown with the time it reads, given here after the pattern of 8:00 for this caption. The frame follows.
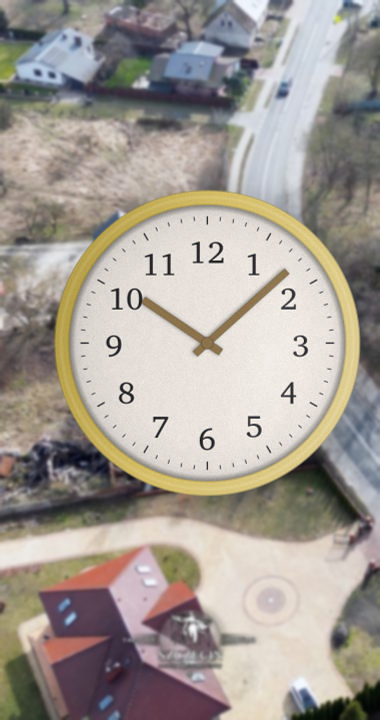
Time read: 10:08
